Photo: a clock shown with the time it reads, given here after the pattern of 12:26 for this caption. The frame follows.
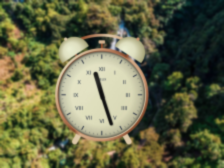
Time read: 11:27
